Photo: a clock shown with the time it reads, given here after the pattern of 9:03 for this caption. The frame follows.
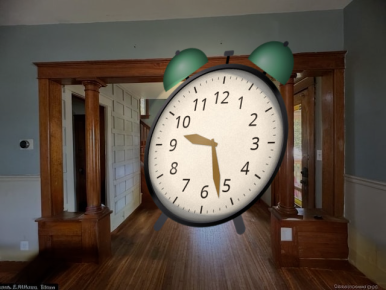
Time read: 9:27
